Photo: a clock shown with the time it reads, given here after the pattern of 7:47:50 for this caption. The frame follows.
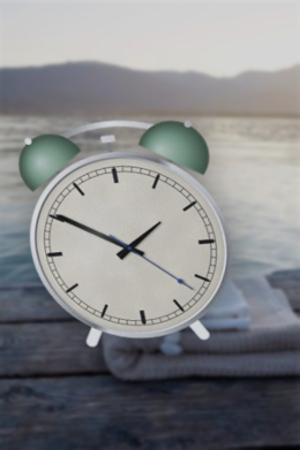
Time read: 1:50:22
